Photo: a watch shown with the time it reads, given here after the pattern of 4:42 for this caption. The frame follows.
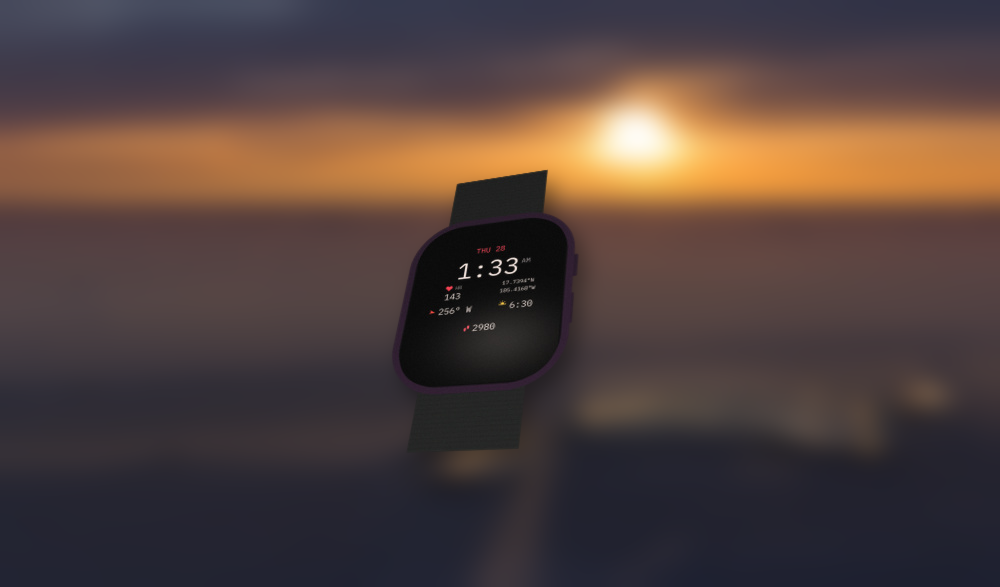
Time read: 1:33
